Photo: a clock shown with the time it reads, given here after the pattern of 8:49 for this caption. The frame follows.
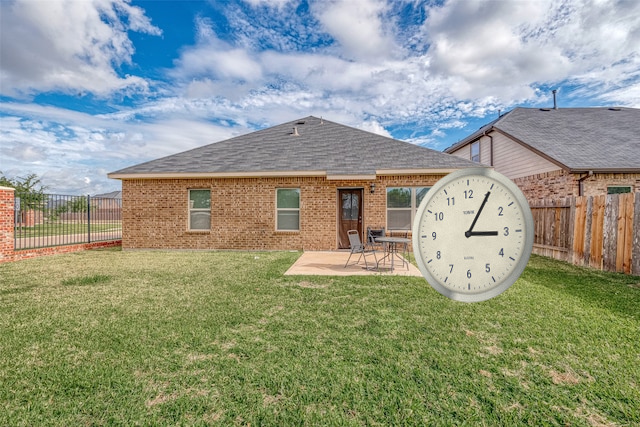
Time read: 3:05
